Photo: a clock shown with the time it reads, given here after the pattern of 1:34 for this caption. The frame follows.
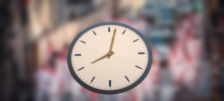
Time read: 8:02
